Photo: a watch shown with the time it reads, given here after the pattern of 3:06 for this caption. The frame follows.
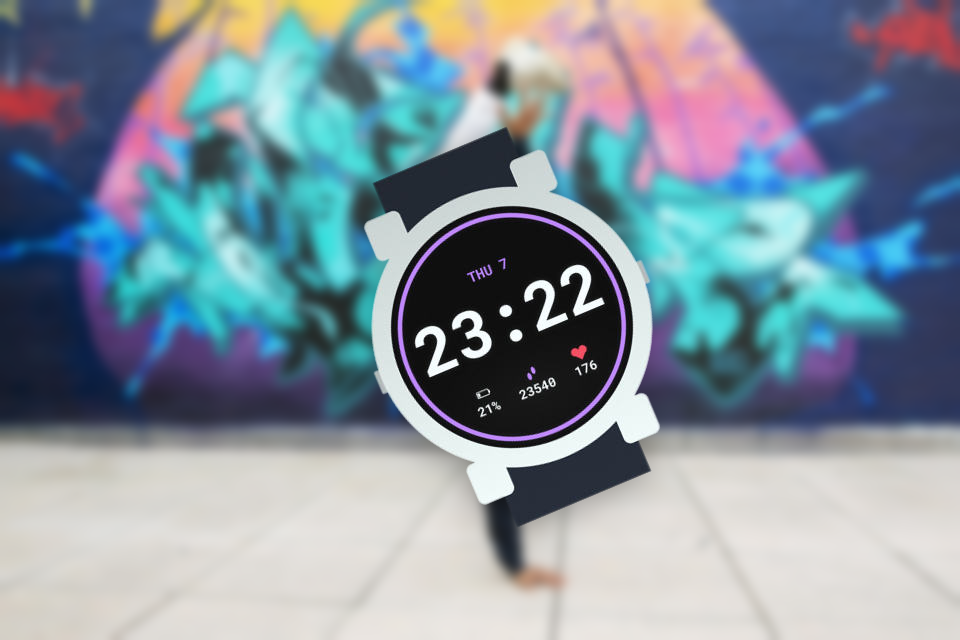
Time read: 23:22
